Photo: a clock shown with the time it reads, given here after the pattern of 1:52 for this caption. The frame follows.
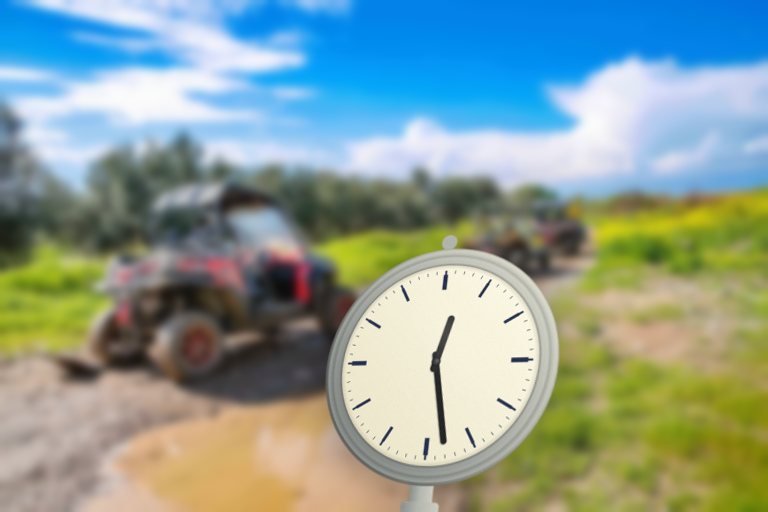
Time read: 12:28
